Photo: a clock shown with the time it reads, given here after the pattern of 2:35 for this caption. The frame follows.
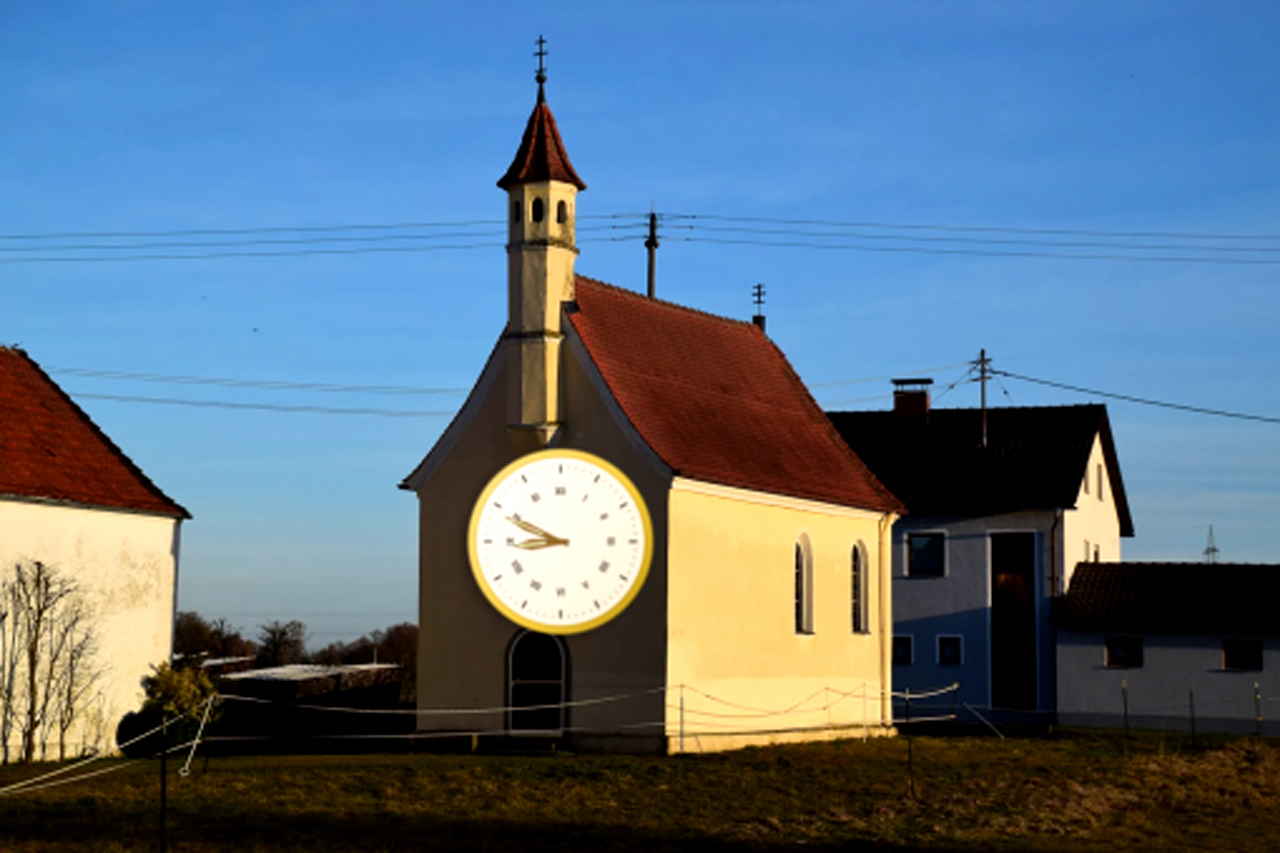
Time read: 8:49
